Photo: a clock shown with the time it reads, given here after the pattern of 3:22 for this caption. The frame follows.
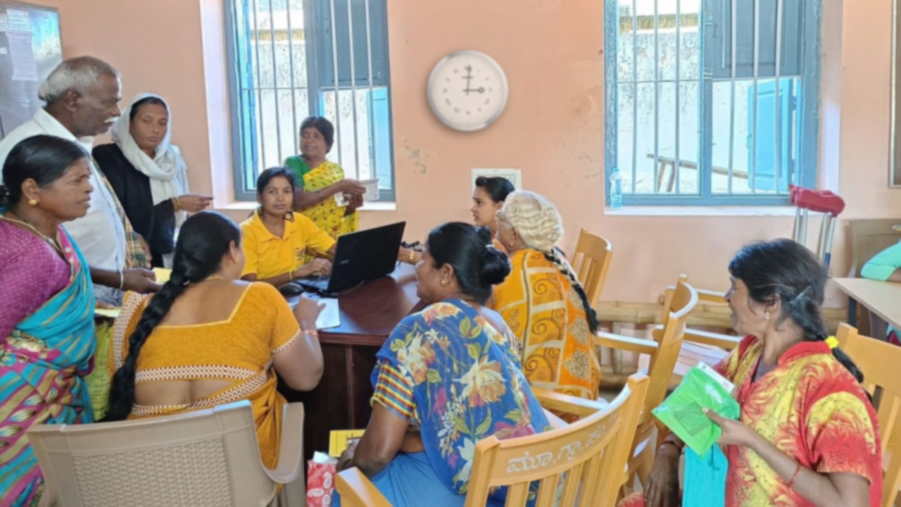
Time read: 3:01
